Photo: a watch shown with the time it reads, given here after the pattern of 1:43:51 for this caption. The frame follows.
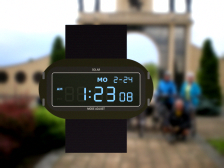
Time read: 1:23:08
